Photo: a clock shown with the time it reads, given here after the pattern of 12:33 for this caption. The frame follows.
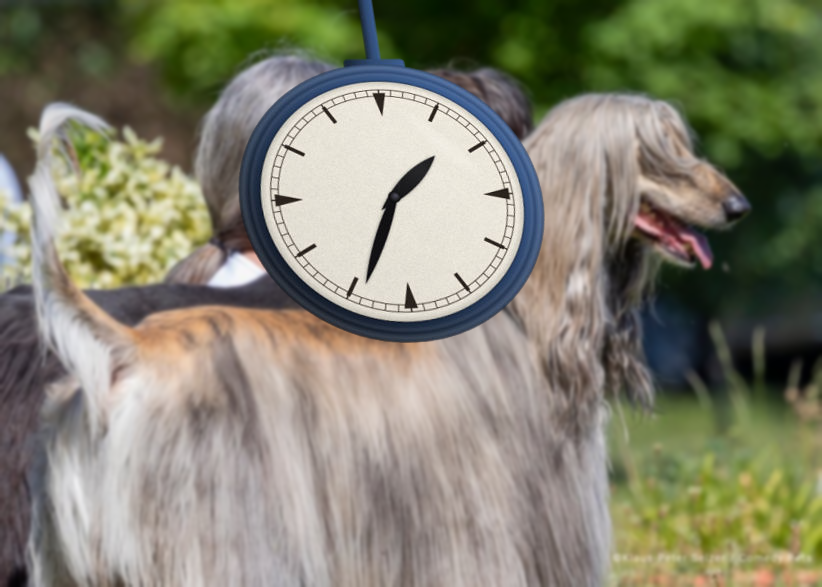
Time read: 1:34
